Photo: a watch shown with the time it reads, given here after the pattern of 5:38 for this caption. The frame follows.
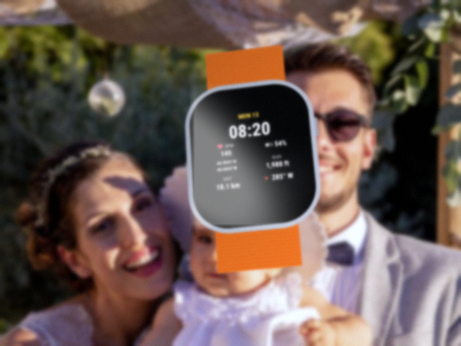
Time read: 8:20
